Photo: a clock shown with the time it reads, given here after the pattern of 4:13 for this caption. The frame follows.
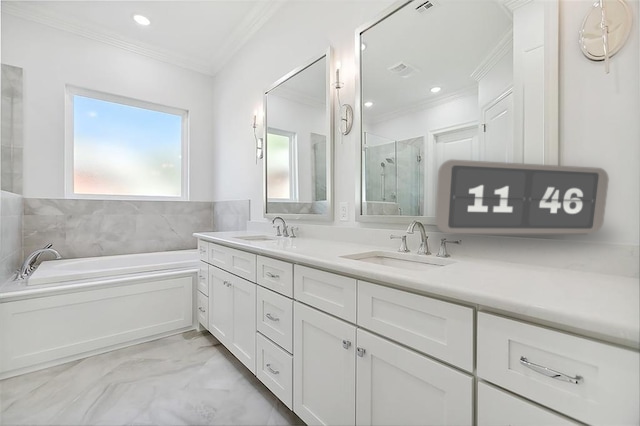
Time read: 11:46
